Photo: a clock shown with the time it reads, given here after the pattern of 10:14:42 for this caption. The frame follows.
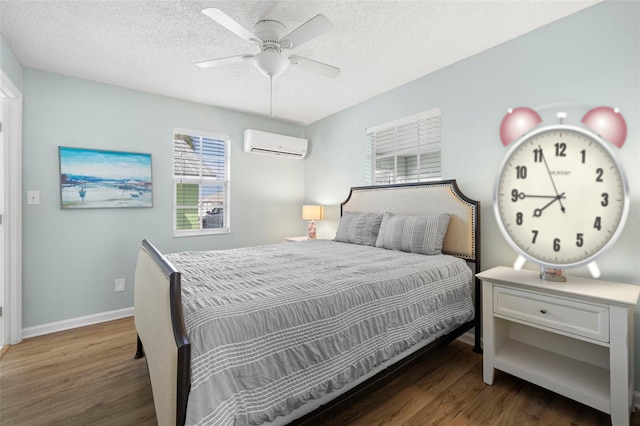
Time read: 7:44:56
